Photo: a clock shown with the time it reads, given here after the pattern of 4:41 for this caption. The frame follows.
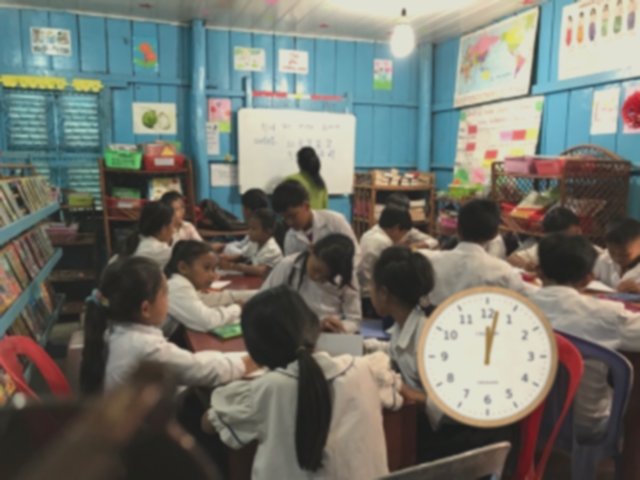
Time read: 12:02
